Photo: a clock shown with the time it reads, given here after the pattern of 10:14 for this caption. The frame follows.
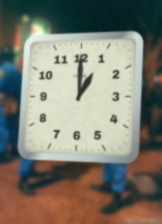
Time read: 1:00
